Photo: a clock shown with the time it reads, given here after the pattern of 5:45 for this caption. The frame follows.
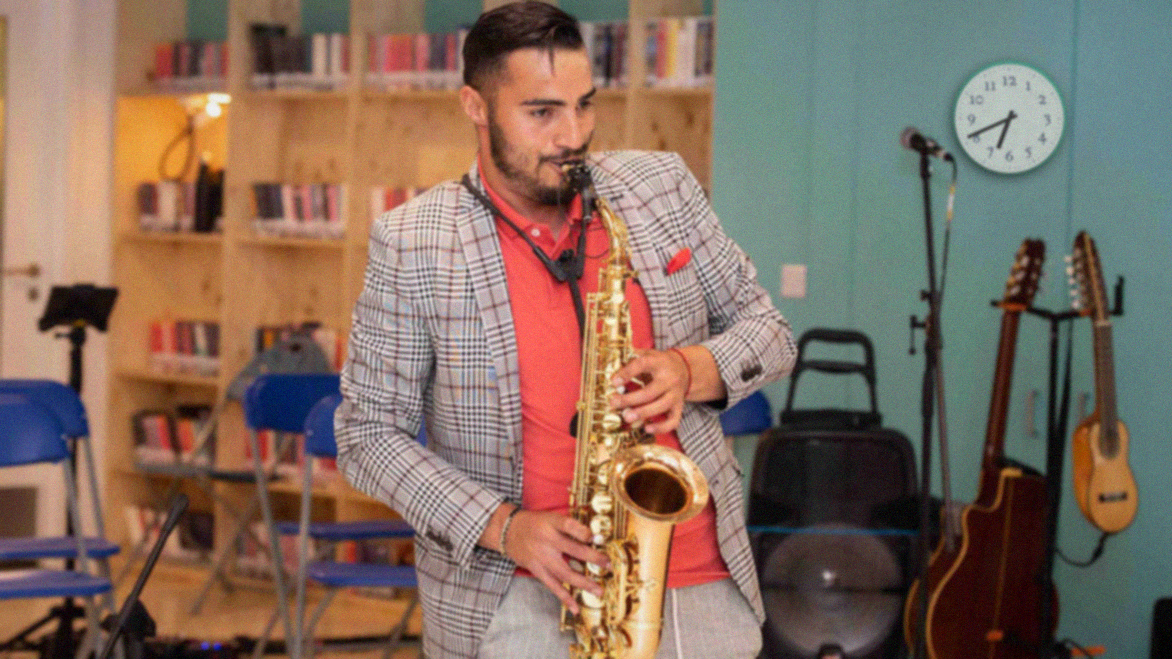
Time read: 6:41
